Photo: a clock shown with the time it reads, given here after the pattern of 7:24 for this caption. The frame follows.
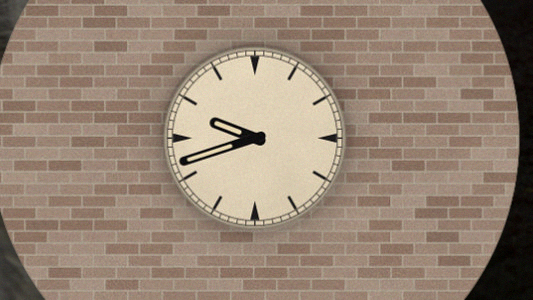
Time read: 9:42
